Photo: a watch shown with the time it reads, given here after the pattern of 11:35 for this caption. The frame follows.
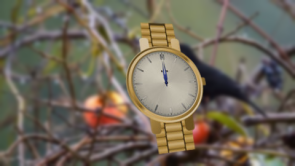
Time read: 12:00
